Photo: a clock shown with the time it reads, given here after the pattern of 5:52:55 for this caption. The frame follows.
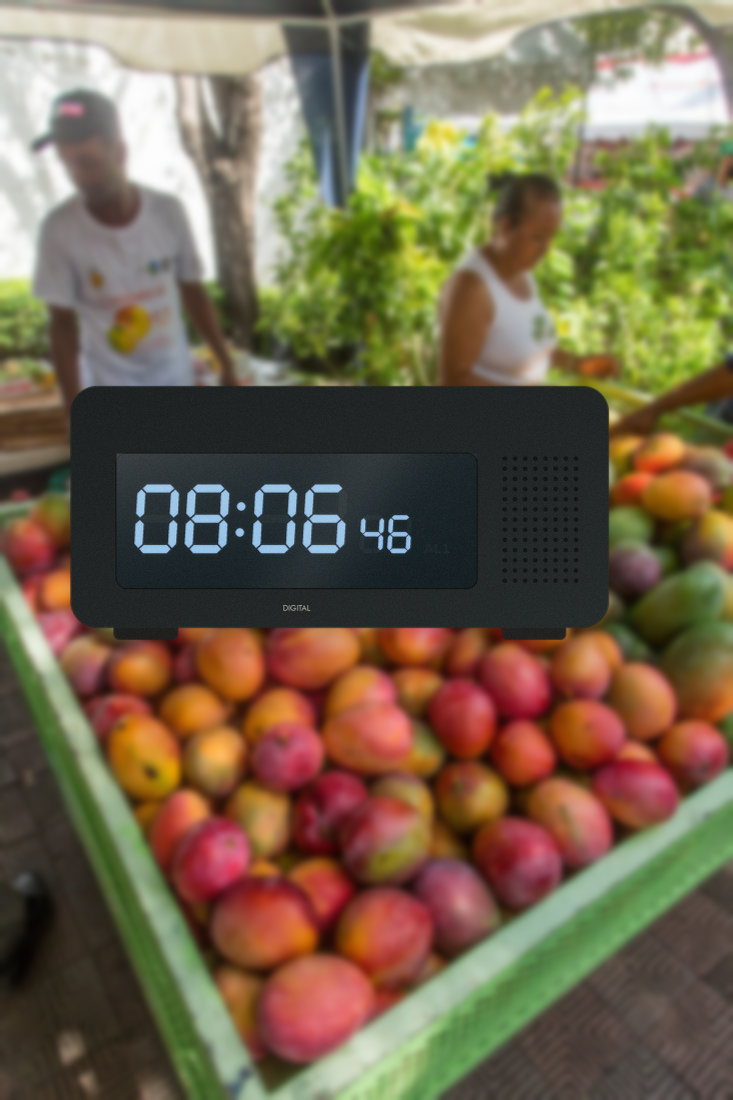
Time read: 8:06:46
